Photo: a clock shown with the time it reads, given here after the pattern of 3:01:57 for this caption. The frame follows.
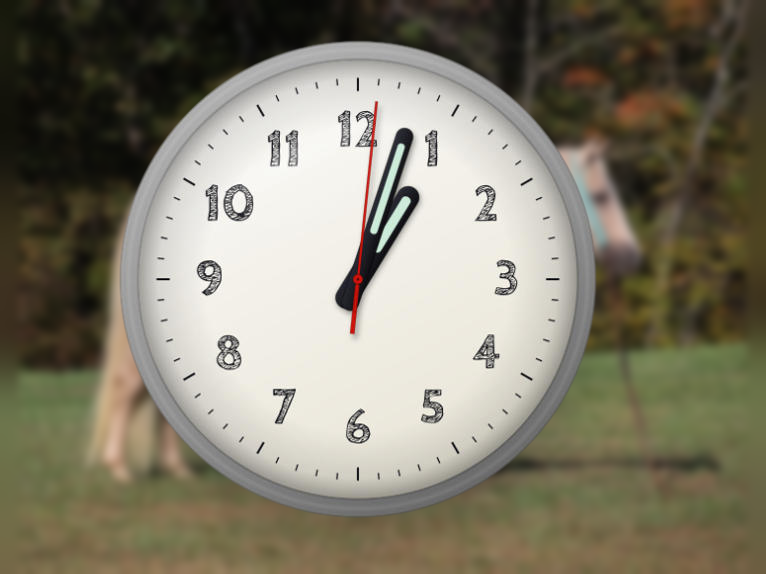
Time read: 1:03:01
